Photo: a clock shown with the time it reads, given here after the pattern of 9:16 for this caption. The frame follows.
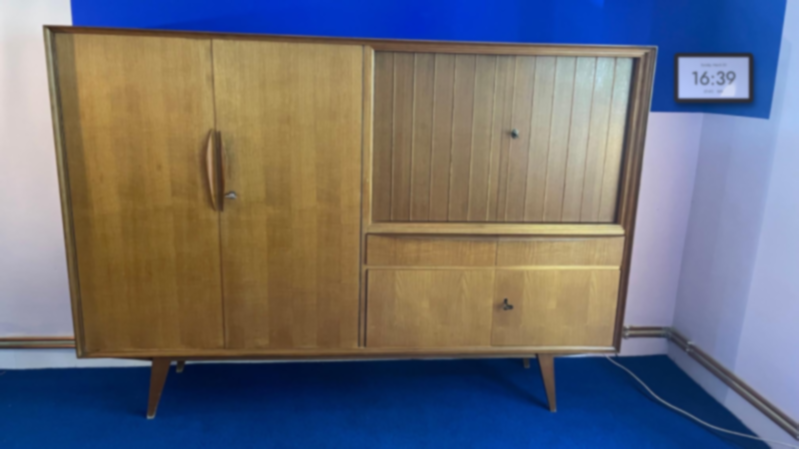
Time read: 16:39
